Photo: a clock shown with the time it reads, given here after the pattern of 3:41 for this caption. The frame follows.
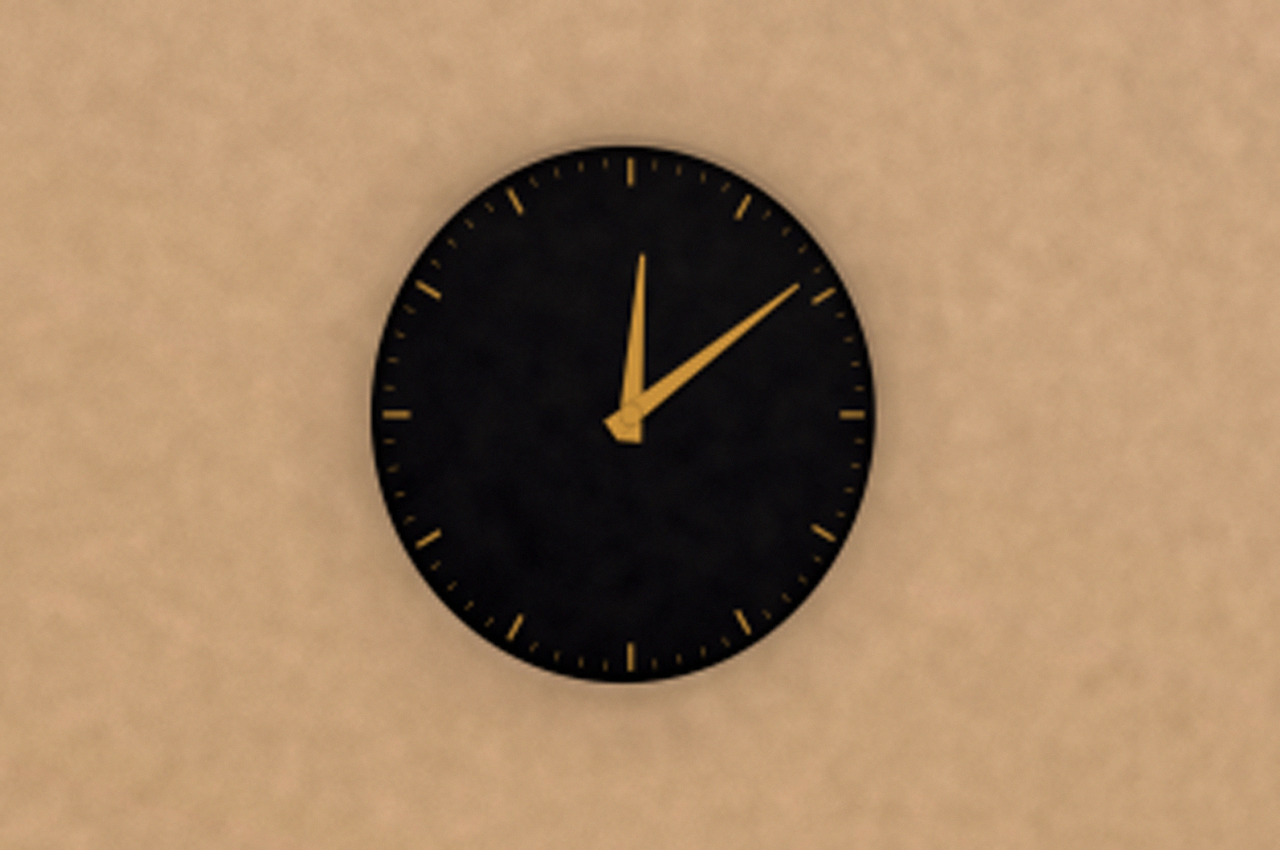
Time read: 12:09
